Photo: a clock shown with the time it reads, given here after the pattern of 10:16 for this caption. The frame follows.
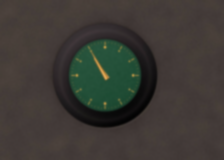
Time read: 10:55
